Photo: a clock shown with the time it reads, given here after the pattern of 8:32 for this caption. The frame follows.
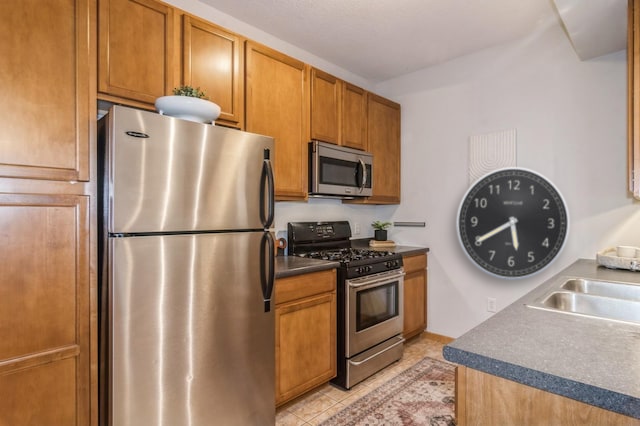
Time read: 5:40
